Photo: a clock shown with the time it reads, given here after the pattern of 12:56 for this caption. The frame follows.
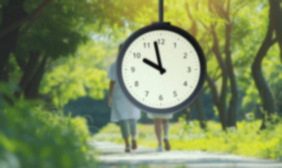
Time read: 9:58
